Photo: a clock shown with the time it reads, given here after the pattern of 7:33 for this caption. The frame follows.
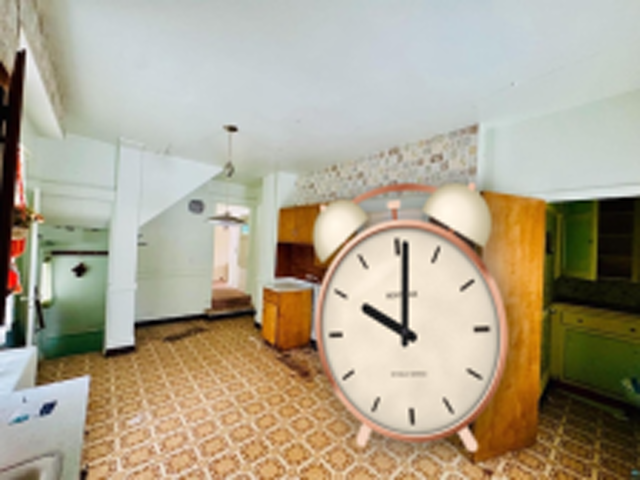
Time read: 10:01
